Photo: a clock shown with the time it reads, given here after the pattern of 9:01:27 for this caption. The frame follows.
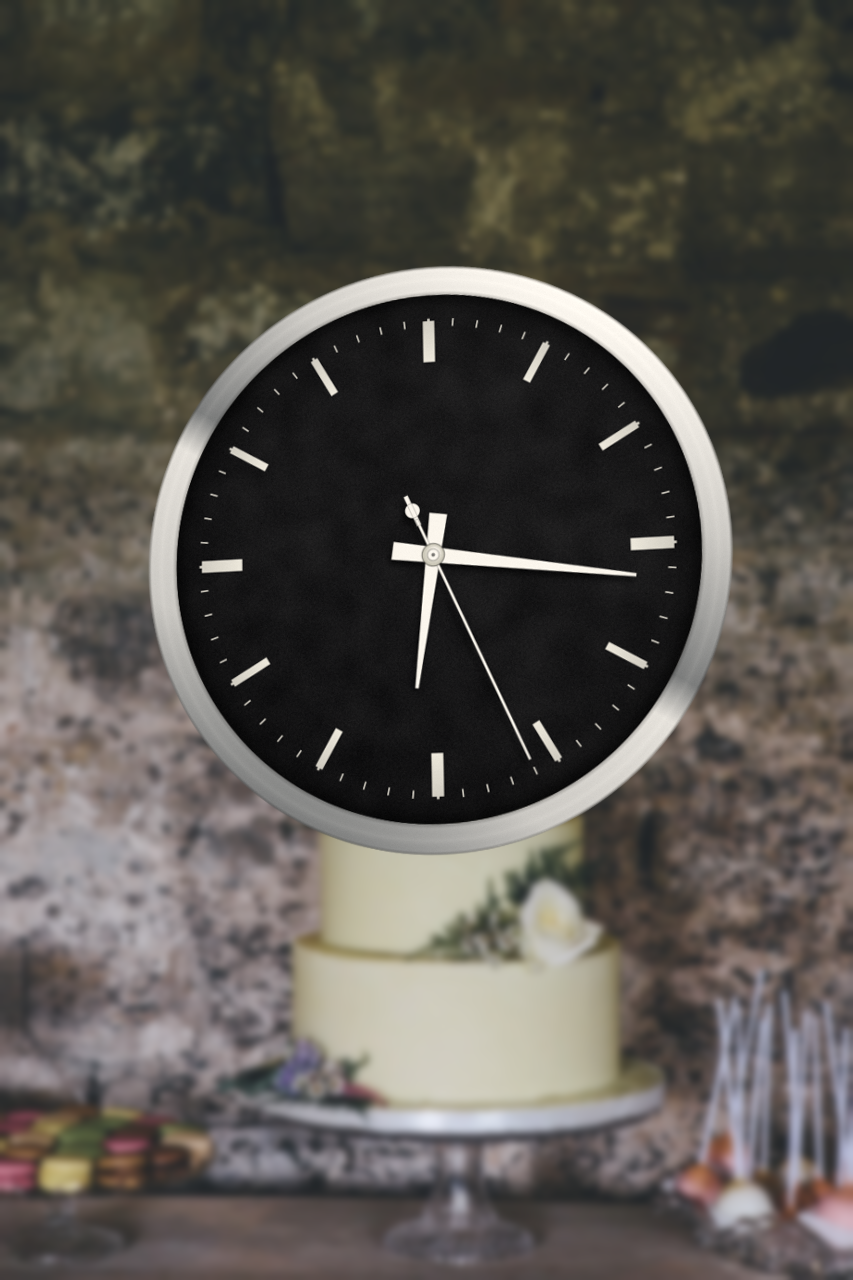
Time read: 6:16:26
